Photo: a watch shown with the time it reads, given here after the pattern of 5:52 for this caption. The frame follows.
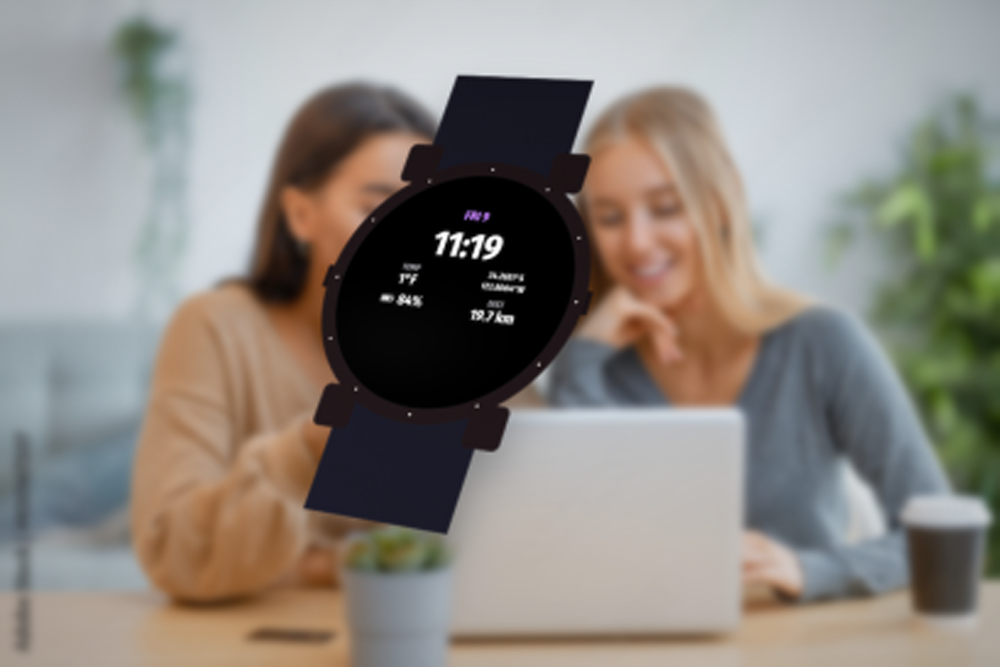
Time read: 11:19
